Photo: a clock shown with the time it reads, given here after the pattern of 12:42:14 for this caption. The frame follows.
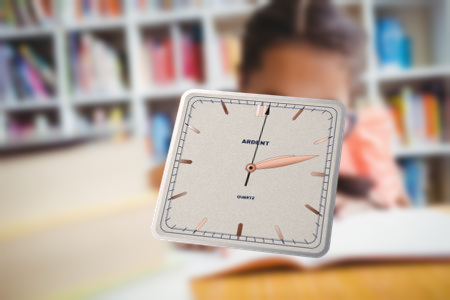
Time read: 2:12:01
